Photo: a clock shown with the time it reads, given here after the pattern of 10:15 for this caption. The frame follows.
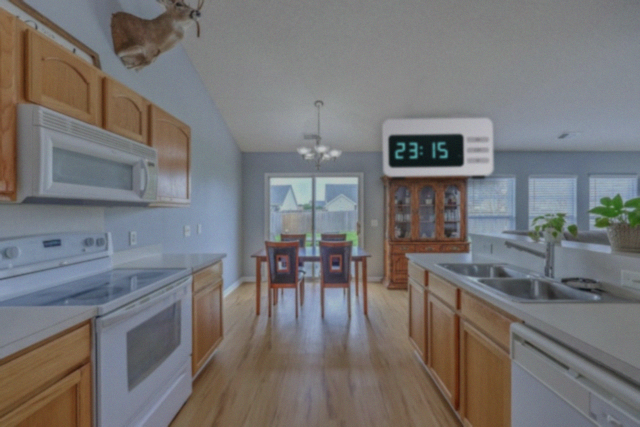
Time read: 23:15
